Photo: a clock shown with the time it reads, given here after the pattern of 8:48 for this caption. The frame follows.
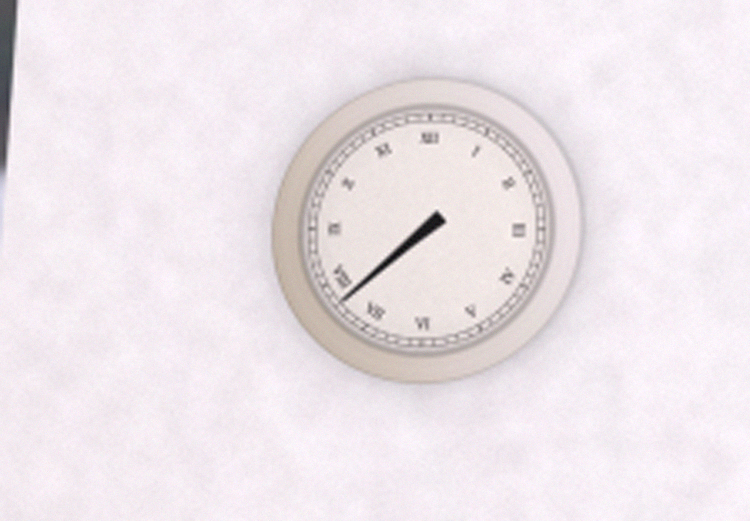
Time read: 7:38
